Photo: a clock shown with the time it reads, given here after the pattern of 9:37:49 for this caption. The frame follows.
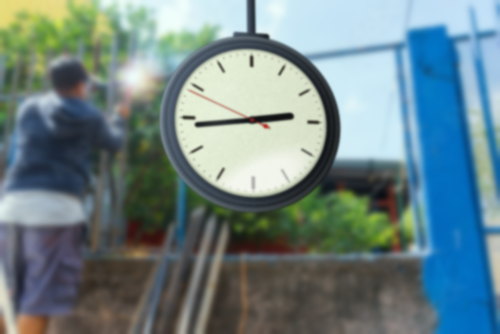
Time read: 2:43:49
